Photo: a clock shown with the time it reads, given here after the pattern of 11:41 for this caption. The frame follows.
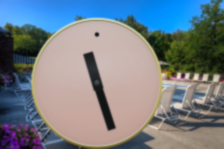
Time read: 11:27
